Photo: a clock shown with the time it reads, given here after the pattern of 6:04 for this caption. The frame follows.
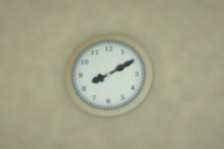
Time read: 8:10
